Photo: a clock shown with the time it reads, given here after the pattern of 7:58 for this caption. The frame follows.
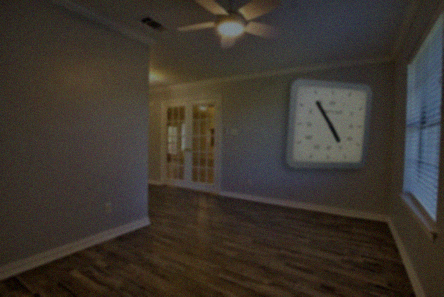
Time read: 4:54
